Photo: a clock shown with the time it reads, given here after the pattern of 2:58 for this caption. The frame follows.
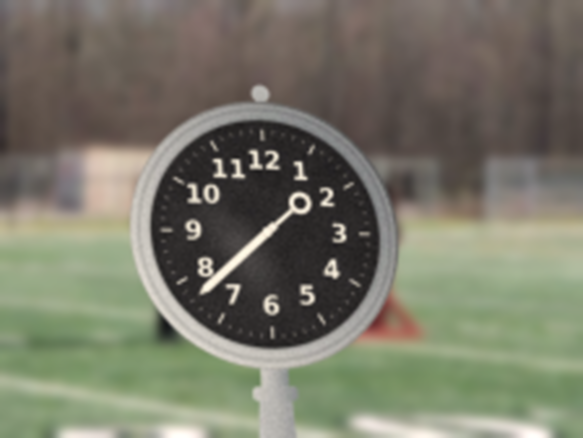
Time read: 1:38
